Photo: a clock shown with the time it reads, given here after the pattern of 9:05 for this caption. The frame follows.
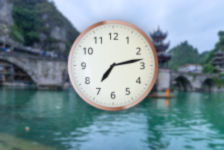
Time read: 7:13
